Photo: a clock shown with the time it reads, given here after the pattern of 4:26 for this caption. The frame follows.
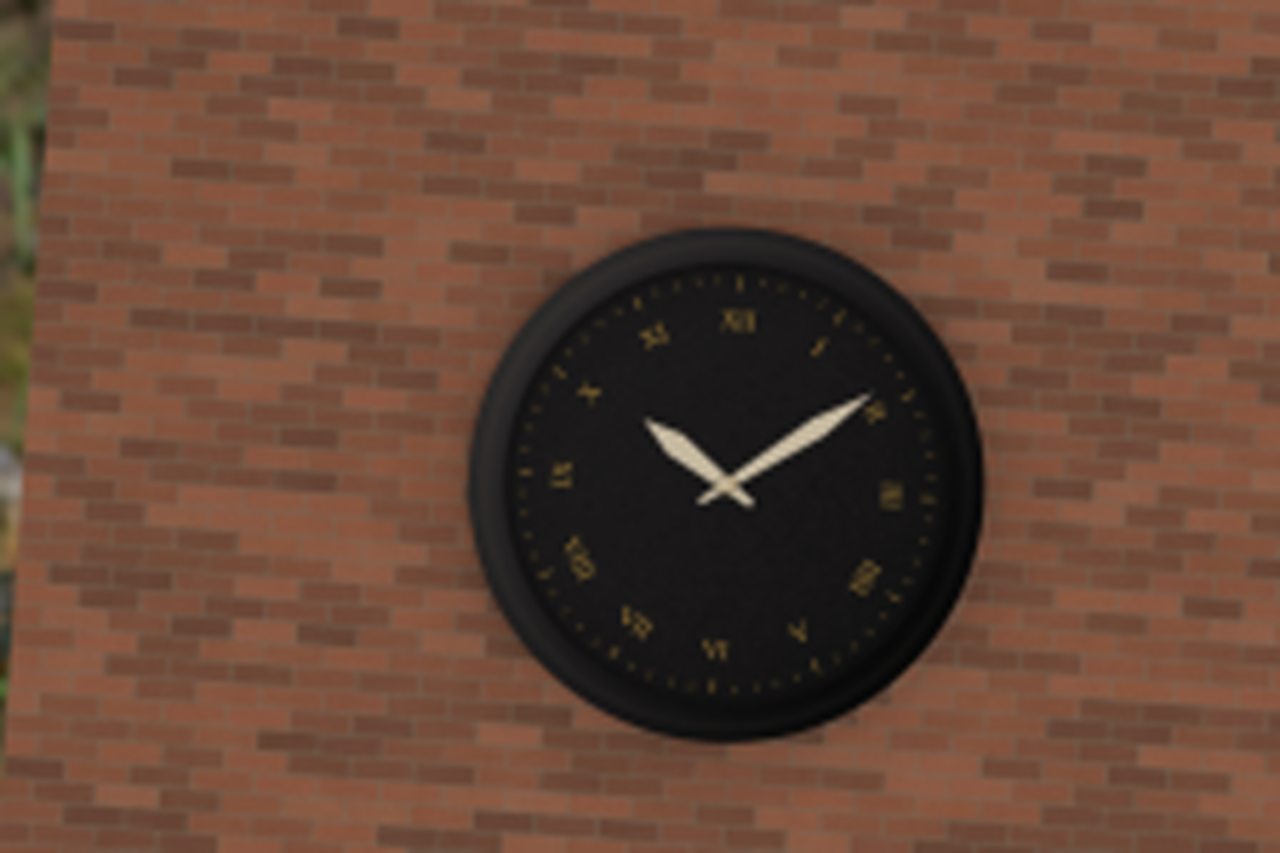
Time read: 10:09
